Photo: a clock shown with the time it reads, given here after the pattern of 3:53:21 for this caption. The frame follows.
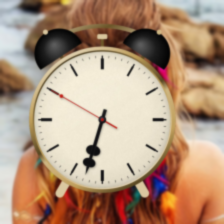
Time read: 6:32:50
